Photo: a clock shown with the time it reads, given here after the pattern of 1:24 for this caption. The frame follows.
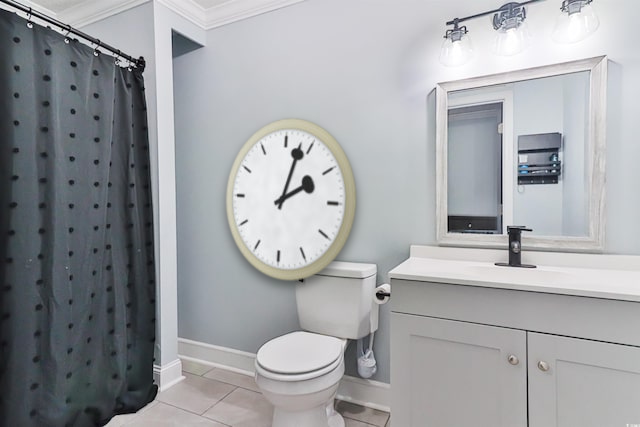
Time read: 2:03
